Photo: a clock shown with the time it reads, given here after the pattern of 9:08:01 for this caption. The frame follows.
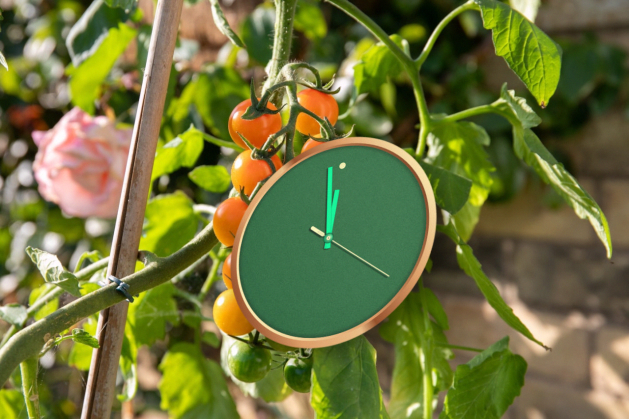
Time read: 11:58:20
